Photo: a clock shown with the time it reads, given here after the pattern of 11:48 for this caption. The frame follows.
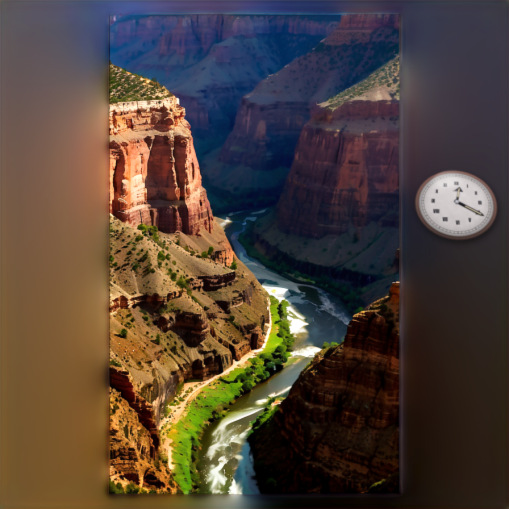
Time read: 12:20
